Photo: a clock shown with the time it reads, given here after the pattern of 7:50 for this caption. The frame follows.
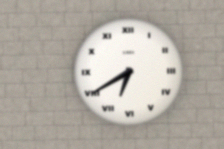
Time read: 6:40
